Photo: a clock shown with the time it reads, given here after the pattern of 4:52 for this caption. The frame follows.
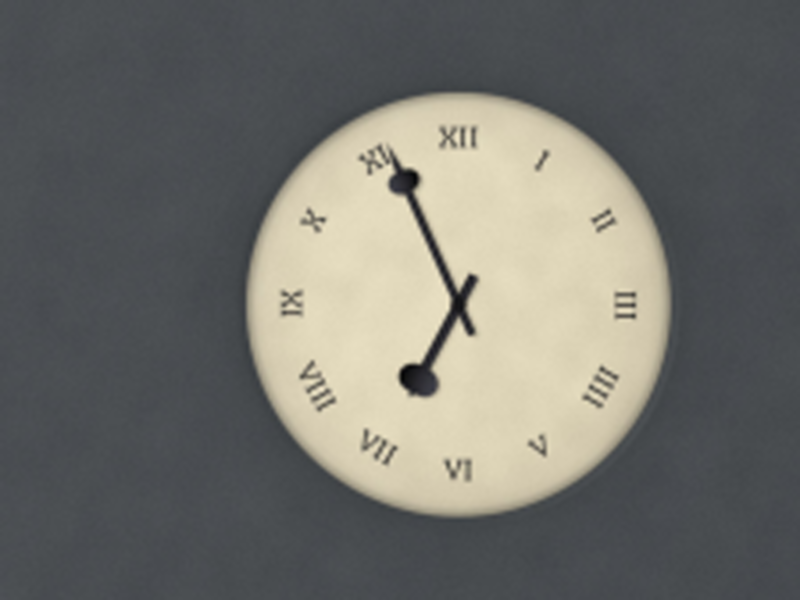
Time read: 6:56
